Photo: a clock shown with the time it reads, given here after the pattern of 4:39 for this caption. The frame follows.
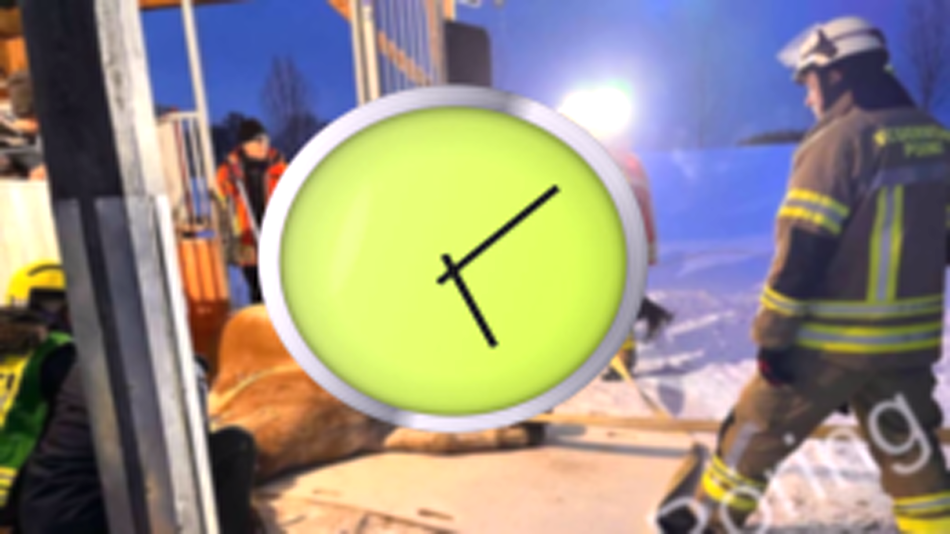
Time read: 5:08
